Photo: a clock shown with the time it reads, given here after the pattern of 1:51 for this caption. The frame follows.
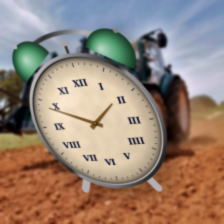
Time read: 1:49
